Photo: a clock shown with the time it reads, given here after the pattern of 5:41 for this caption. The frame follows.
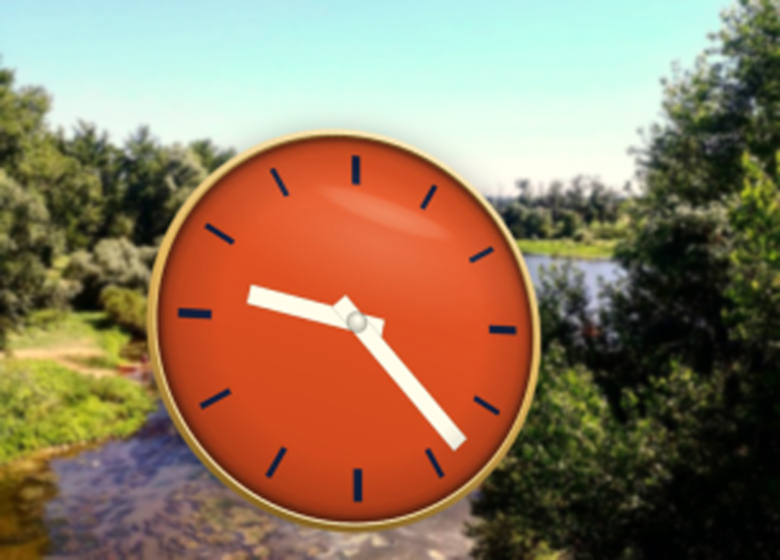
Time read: 9:23
